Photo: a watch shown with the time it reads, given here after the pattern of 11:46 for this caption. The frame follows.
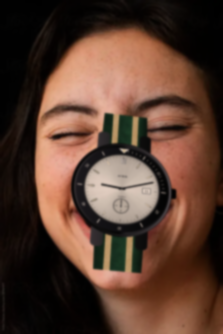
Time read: 9:12
